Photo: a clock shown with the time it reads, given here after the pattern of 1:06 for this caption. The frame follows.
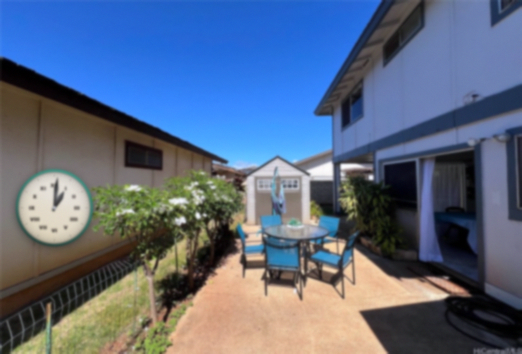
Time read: 1:01
